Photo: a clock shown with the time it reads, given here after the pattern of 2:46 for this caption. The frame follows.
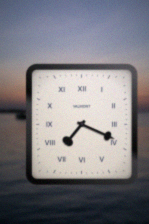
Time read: 7:19
